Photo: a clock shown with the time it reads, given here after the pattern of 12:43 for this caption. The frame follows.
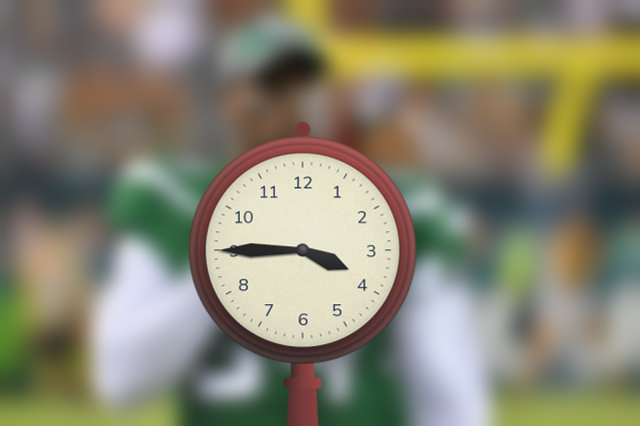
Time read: 3:45
